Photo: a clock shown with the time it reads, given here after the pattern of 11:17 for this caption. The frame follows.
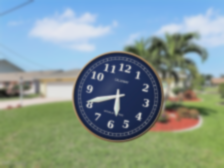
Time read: 5:41
